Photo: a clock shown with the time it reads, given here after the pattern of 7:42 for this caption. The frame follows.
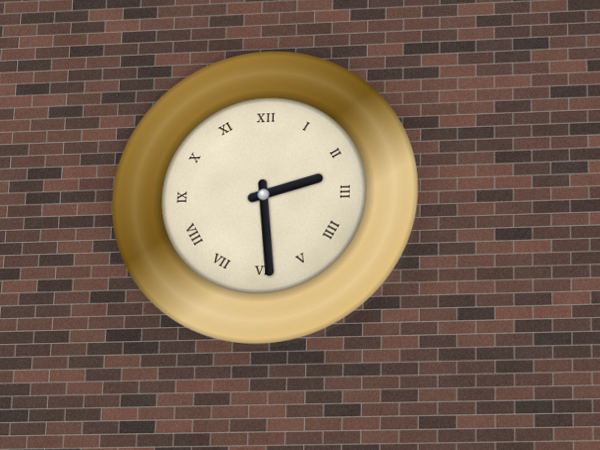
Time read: 2:29
